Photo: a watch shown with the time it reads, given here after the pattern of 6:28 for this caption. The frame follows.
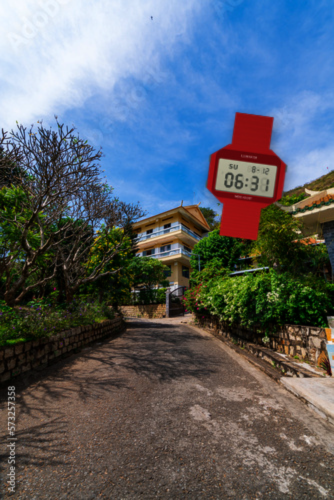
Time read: 6:31
